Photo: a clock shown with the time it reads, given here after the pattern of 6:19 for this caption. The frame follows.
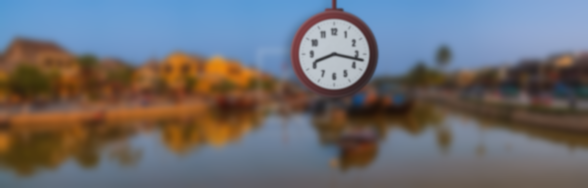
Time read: 8:17
